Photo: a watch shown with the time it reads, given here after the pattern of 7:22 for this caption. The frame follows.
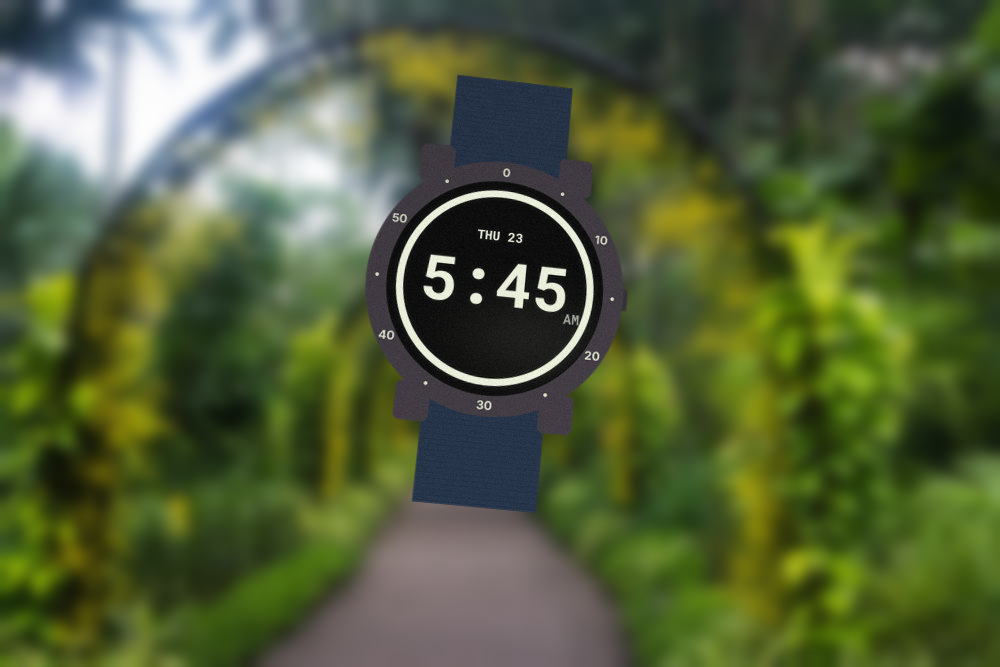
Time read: 5:45
